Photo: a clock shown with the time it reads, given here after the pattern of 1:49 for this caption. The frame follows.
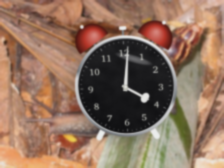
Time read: 4:01
